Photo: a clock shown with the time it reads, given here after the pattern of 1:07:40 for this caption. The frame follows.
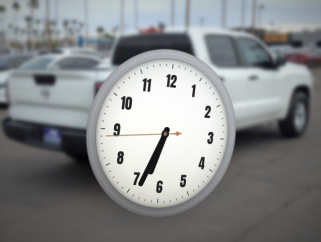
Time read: 6:33:44
